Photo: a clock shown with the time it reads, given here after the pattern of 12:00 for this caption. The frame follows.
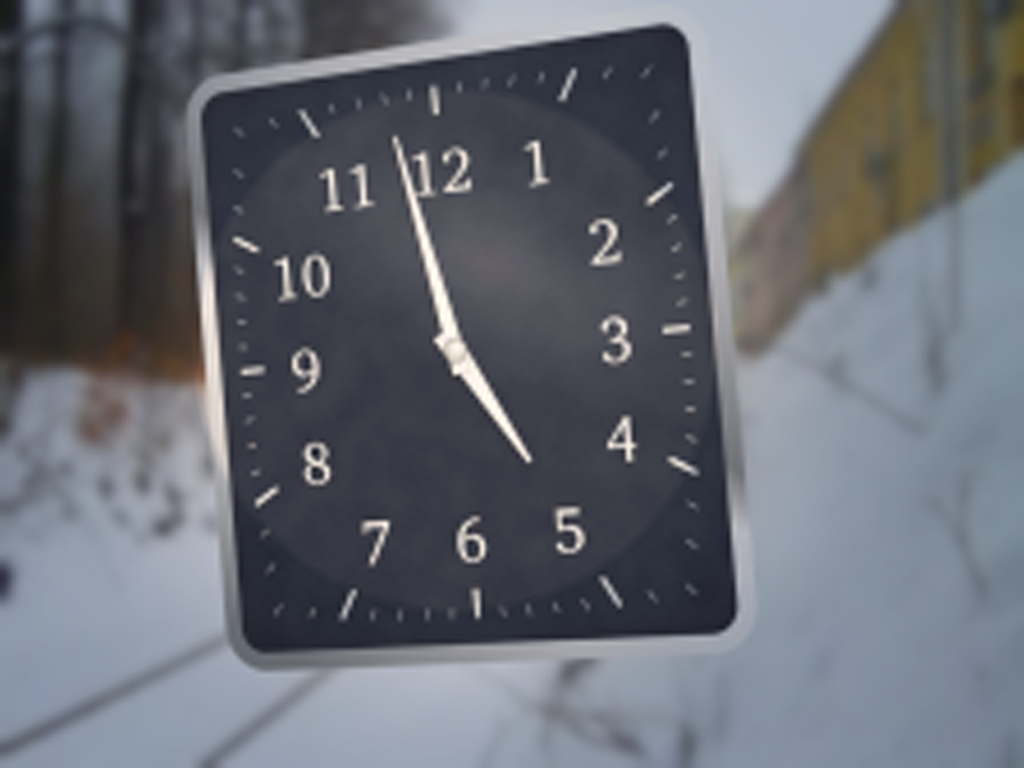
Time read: 4:58
